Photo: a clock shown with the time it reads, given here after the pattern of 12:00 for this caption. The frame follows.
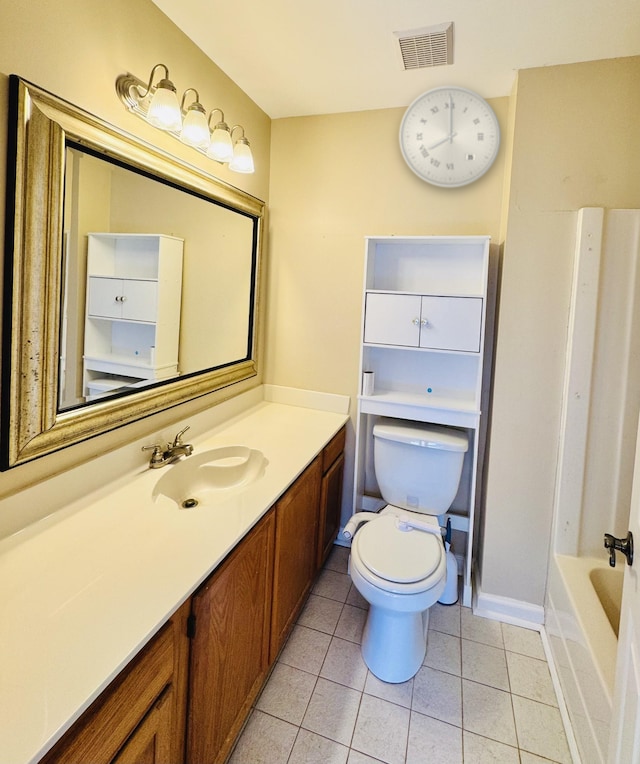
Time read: 8:00
